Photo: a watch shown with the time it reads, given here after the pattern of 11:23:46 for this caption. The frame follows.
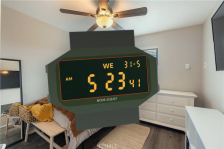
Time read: 5:23:41
